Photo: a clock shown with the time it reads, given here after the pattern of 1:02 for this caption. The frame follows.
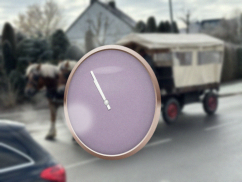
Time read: 10:55
